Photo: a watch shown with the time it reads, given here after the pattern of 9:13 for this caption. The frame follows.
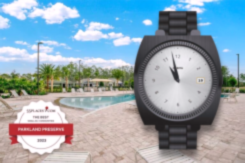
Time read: 10:58
